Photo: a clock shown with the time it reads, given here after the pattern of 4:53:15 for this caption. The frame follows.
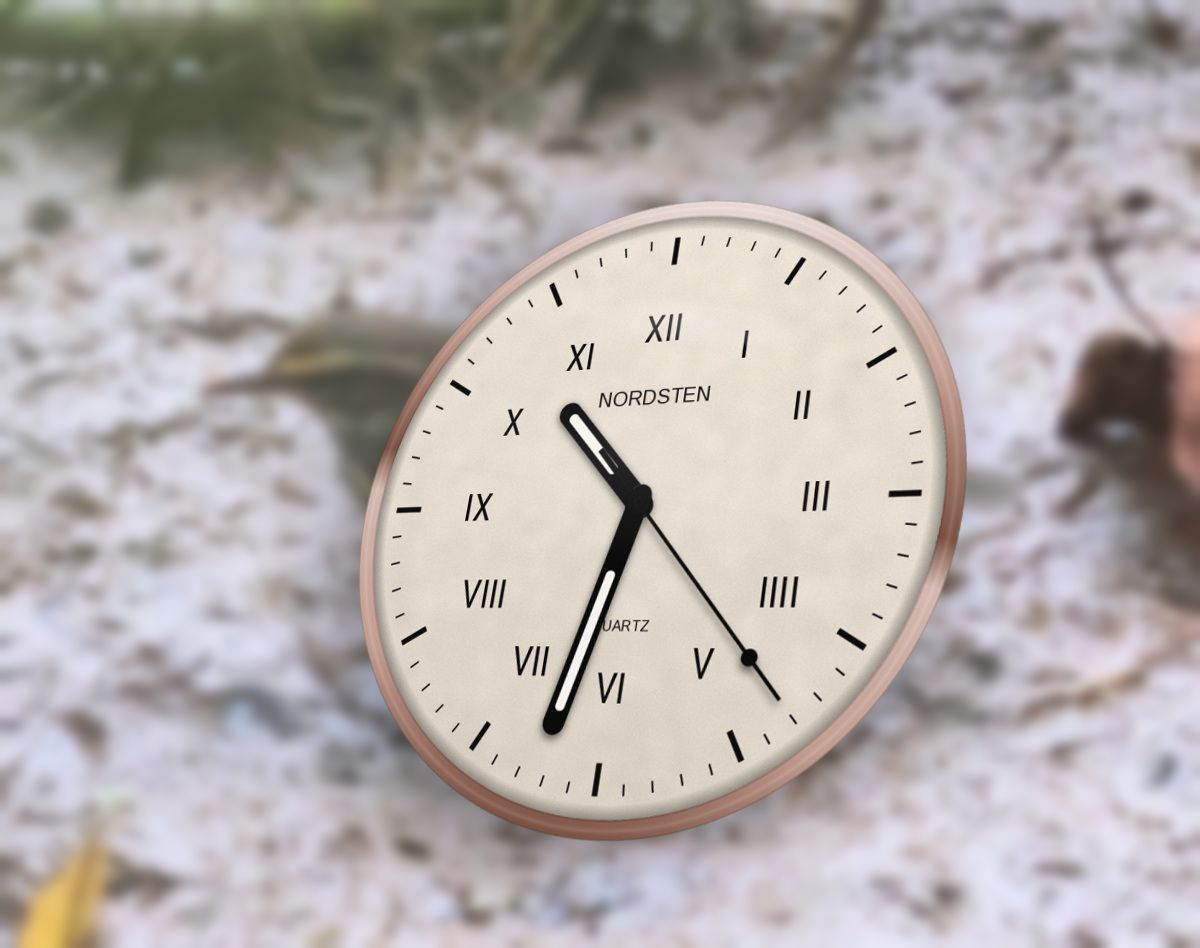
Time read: 10:32:23
